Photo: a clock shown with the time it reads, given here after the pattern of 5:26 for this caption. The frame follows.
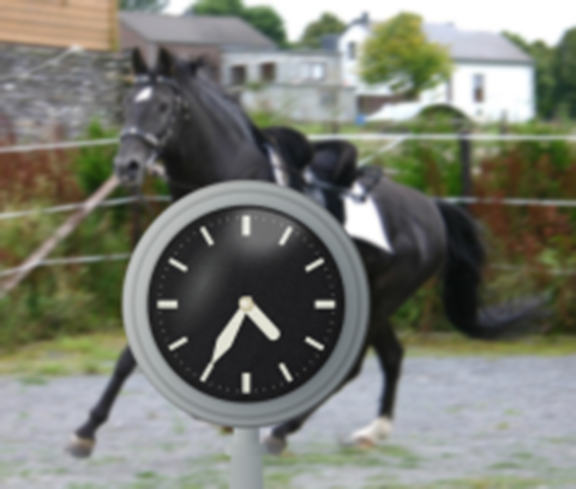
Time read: 4:35
